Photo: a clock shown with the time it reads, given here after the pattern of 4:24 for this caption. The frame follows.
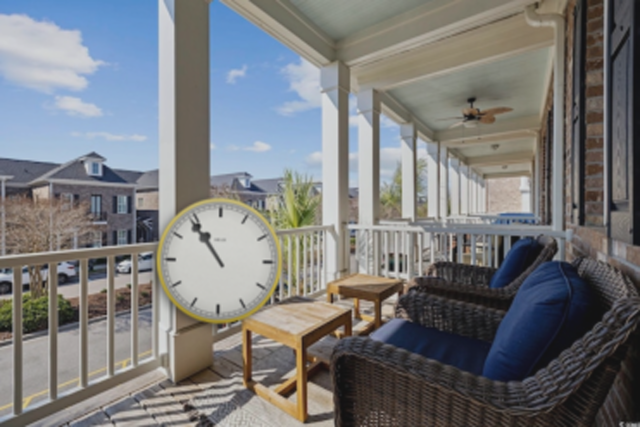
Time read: 10:54
